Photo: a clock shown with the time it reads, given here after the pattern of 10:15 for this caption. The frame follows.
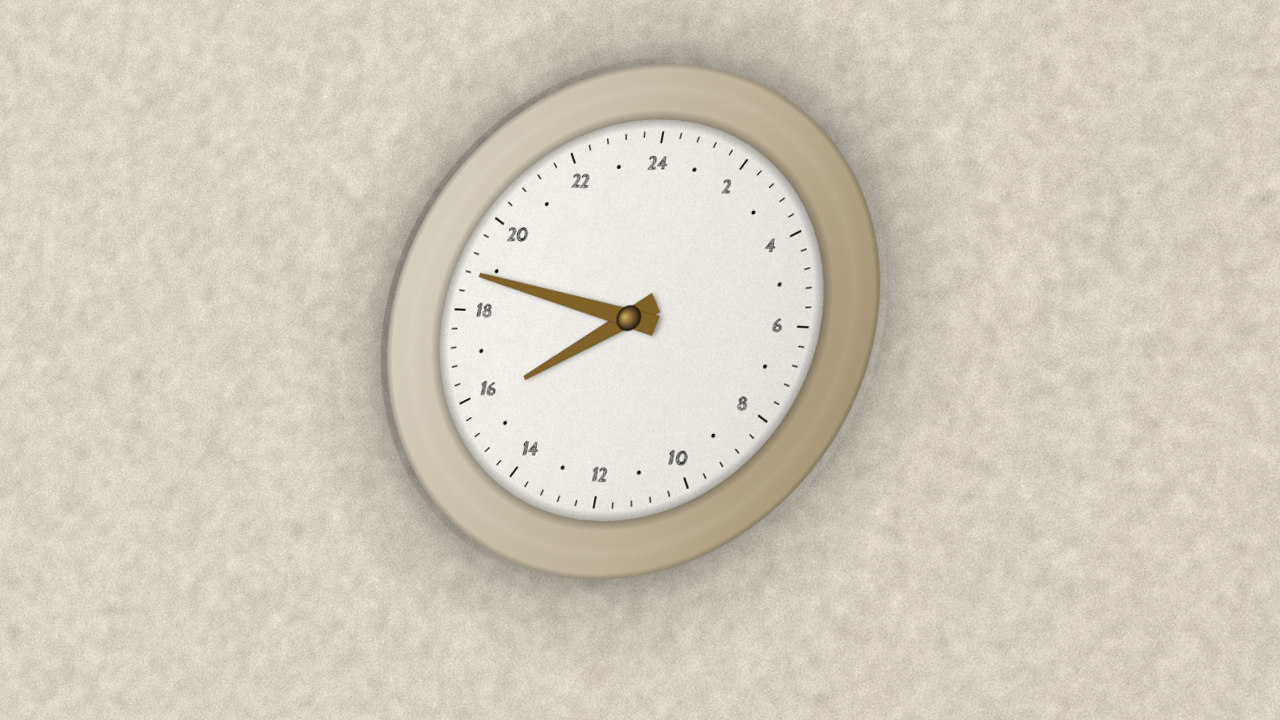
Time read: 15:47
